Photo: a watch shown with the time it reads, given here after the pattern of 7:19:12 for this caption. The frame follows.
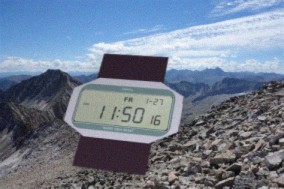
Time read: 11:50:16
